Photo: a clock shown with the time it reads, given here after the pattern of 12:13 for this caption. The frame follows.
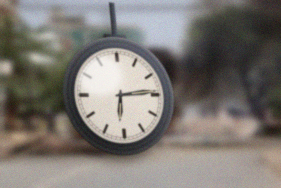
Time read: 6:14
